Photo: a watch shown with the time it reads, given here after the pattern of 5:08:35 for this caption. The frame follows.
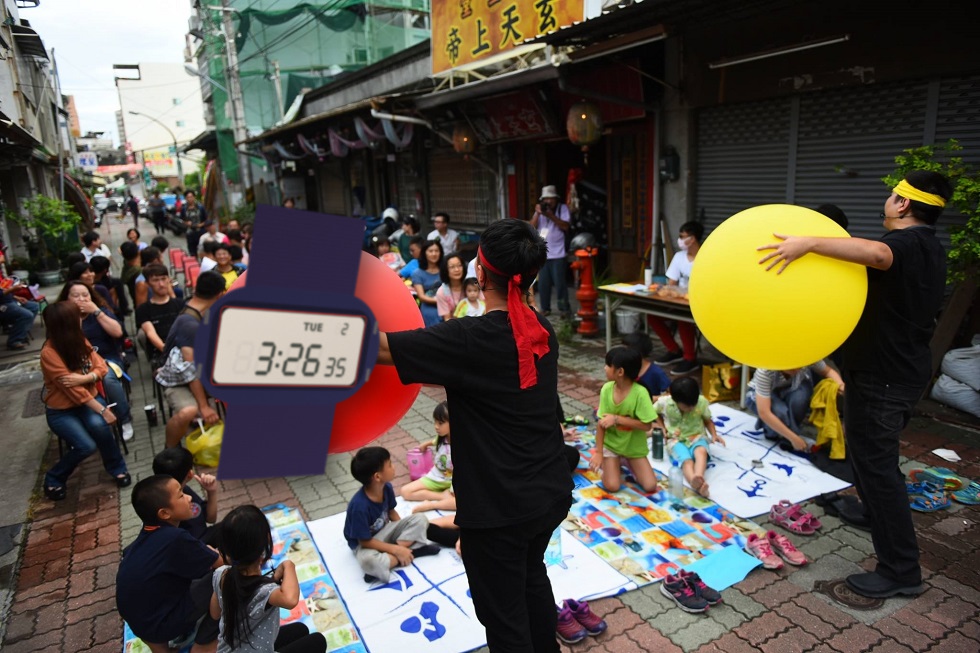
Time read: 3:26:35
